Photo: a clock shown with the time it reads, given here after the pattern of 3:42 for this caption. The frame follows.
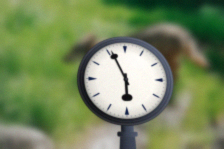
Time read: 5:56
